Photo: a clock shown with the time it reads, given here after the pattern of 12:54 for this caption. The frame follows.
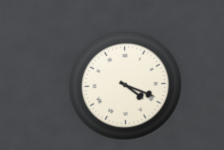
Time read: 4:19
